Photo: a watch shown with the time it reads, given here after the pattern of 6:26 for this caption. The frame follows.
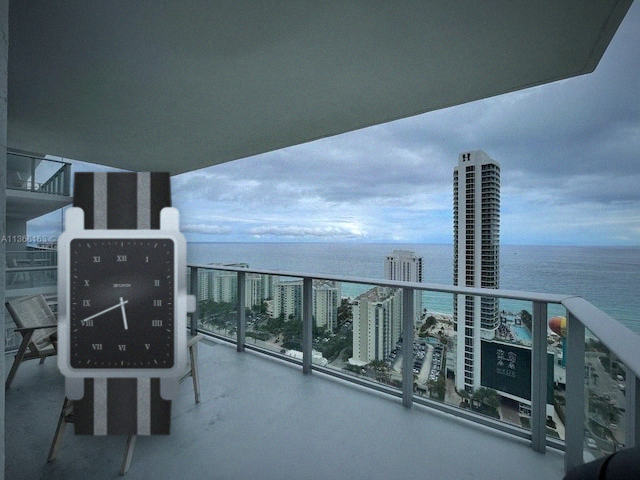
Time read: 5:41
